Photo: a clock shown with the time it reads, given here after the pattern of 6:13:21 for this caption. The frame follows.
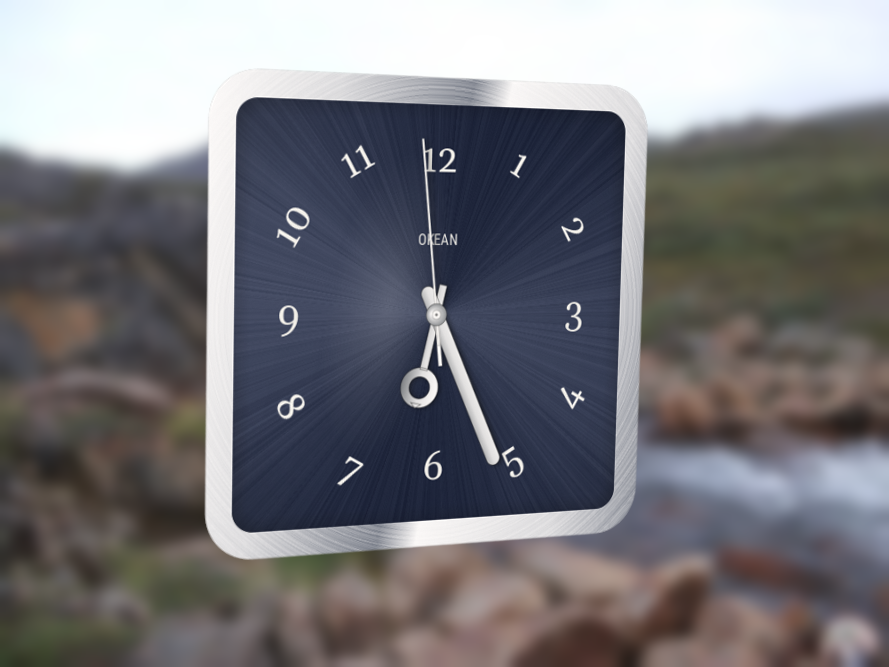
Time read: 6:25:59
